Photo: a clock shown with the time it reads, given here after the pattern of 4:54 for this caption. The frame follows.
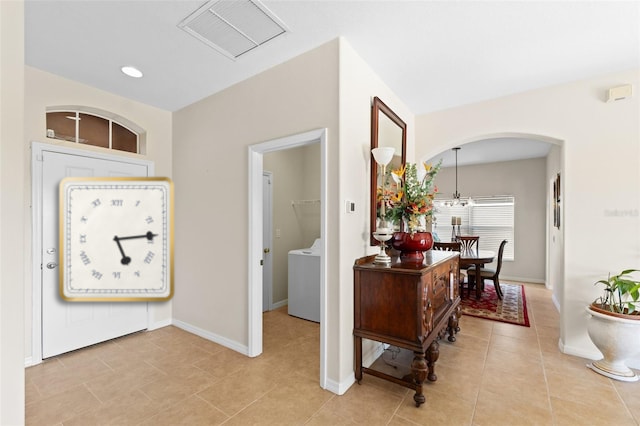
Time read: 5:14
